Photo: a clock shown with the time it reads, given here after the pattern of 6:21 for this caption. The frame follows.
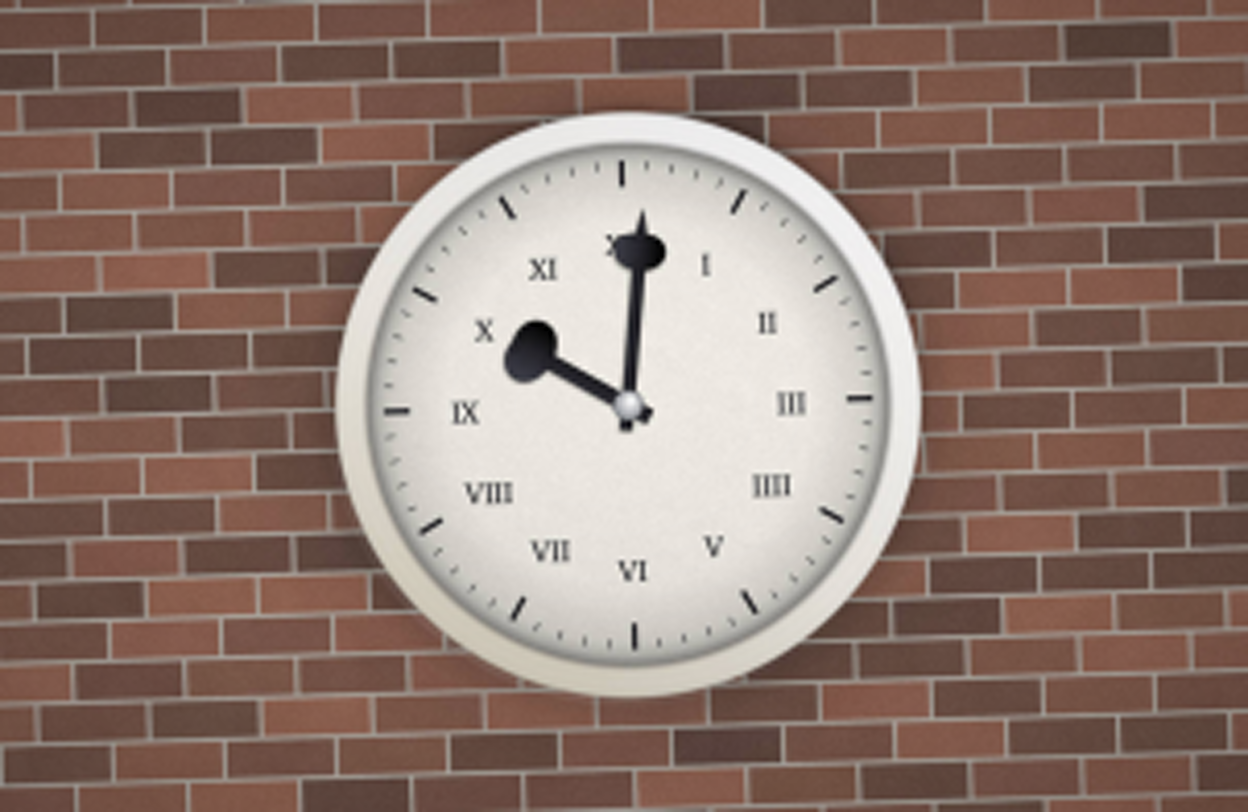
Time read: 10:01
